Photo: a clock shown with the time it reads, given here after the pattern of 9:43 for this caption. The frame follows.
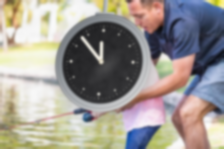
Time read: 11:53
